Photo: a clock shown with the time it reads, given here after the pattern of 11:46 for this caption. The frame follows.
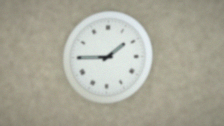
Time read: 1:45
